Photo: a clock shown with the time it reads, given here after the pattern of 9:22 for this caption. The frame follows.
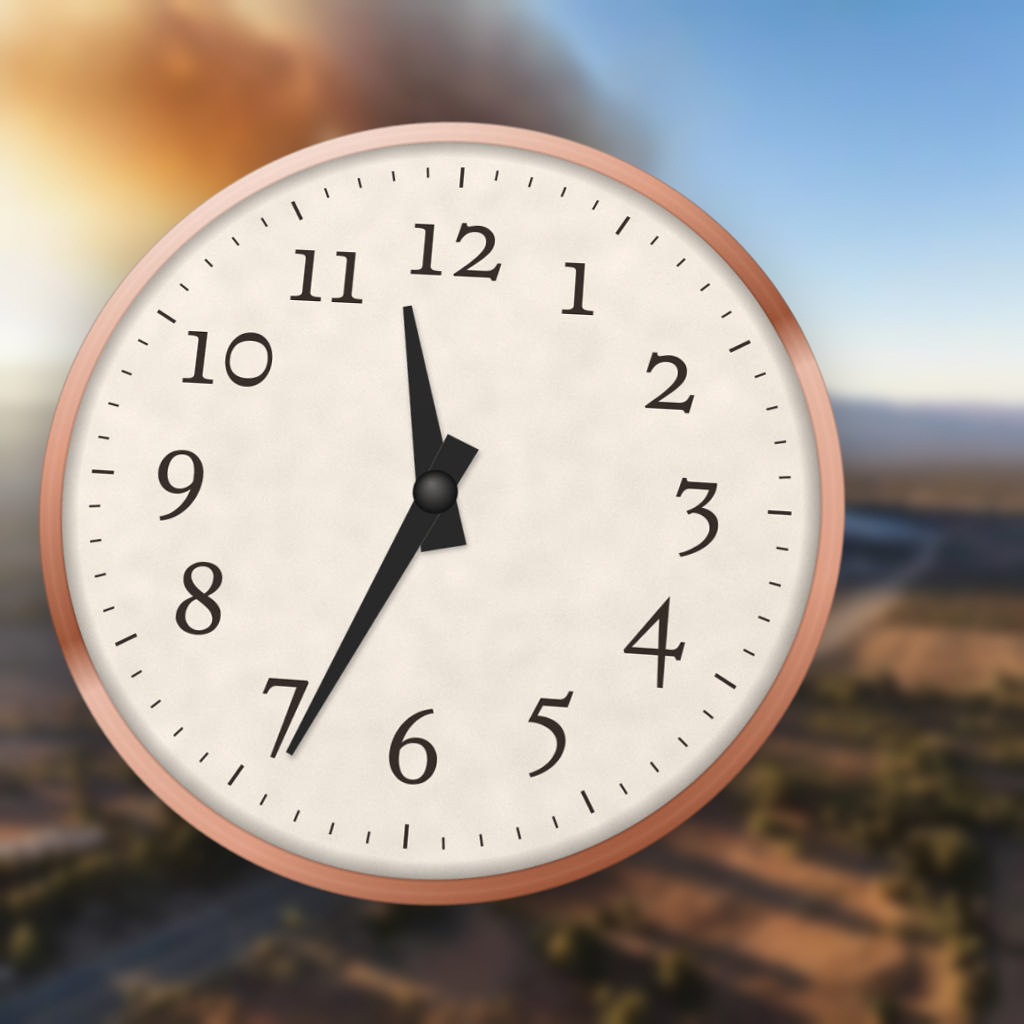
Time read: 11:34
